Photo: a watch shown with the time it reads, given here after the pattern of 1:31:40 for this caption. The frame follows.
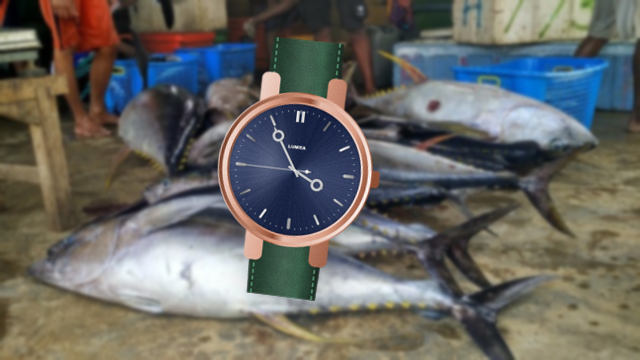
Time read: 3:54:45
